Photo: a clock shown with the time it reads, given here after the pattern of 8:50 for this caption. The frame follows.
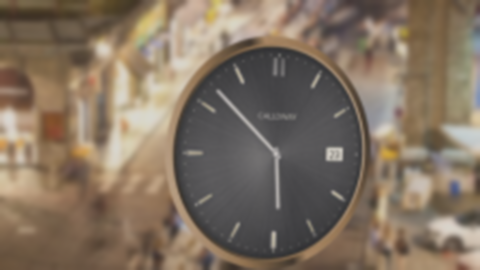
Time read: 5:52
